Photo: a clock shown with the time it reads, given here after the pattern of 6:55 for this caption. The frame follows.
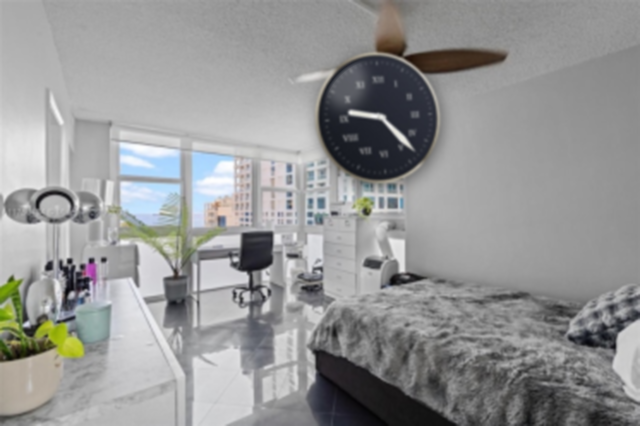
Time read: 9:23
